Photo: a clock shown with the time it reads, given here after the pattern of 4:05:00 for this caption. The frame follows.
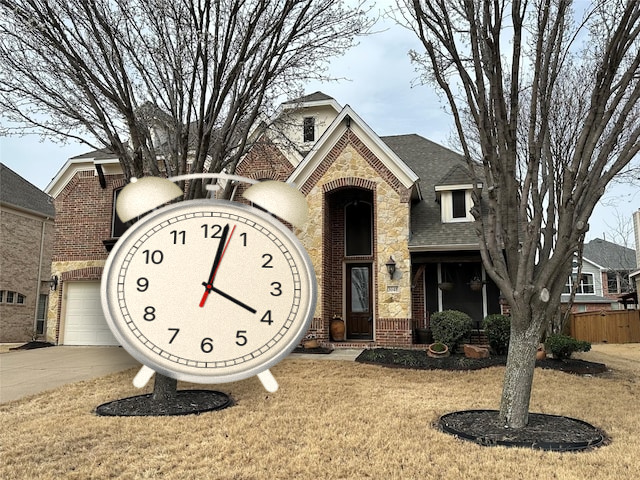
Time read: 4:02:03
